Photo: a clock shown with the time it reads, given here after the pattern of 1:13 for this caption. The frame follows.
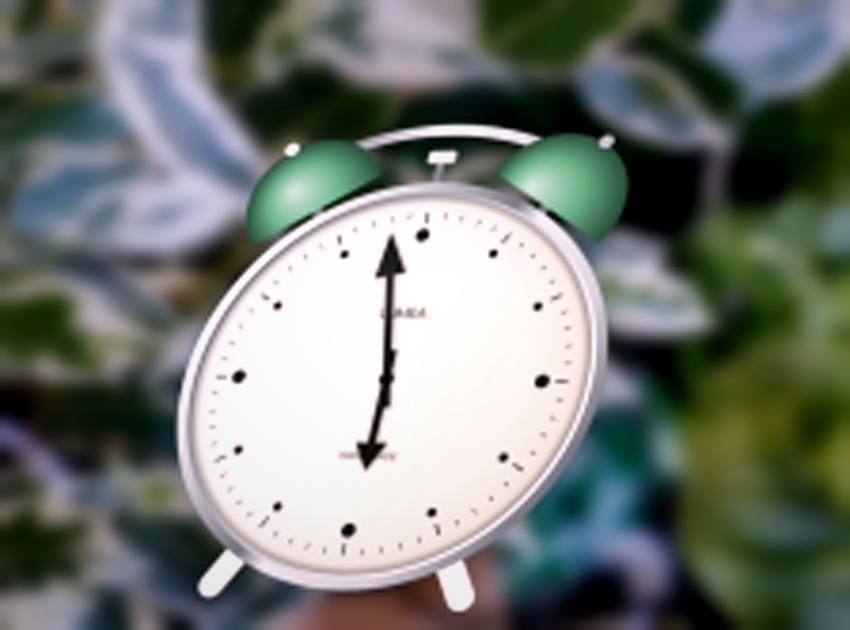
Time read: 5:58
